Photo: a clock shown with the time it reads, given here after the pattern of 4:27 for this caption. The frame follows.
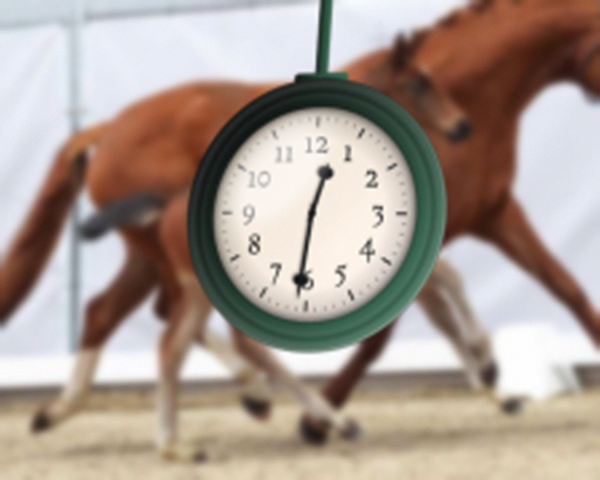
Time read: 12:31
